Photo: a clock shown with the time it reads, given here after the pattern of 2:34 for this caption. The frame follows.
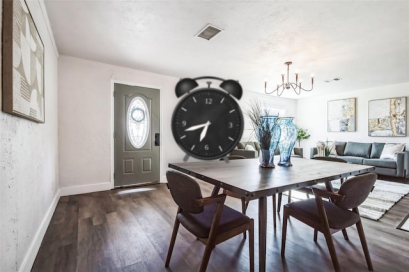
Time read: 6:42
